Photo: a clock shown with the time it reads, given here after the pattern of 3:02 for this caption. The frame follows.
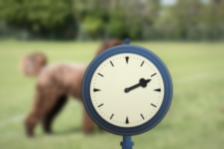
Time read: 2:11
